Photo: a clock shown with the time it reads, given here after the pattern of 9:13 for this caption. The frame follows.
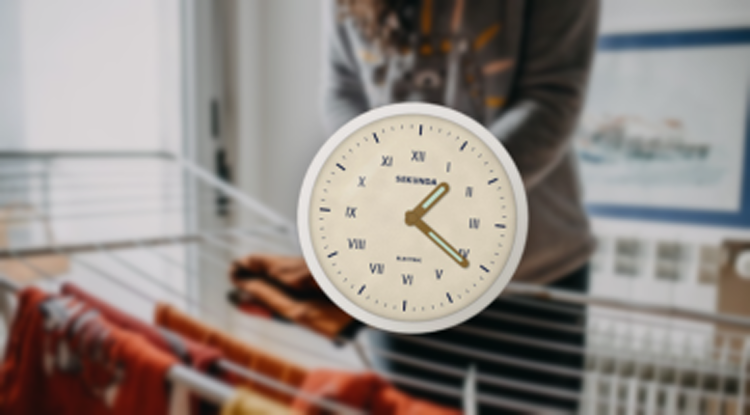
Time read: 1:21
